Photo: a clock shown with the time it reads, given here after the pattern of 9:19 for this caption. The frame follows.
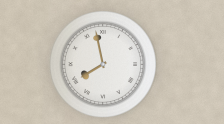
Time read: 7:58
